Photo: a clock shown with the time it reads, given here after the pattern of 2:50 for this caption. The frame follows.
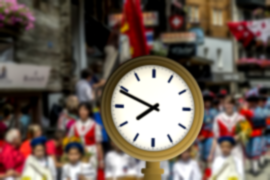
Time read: 7:49
